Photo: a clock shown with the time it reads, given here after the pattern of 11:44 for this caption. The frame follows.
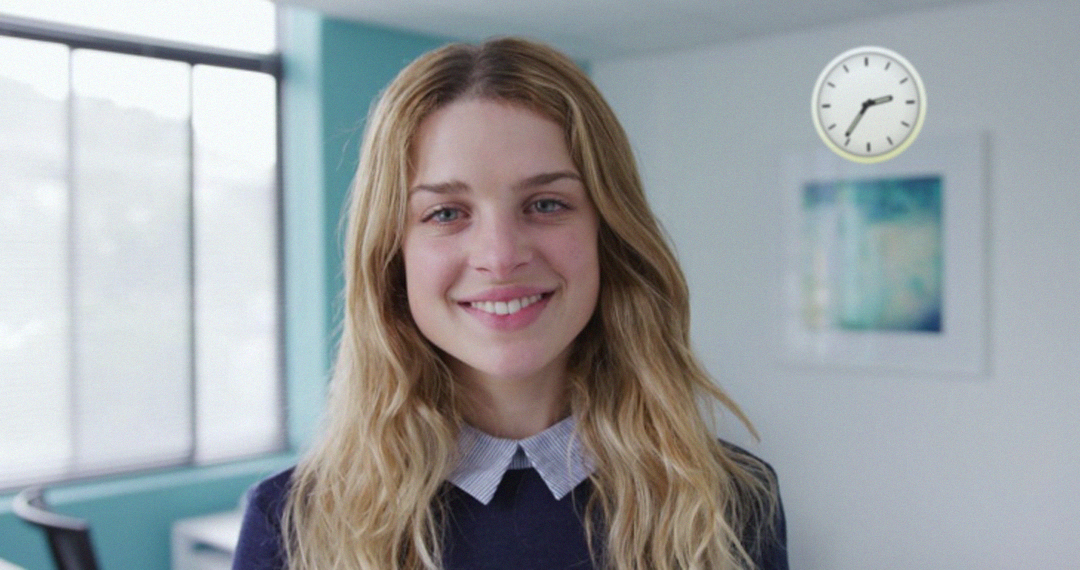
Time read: 2:36
